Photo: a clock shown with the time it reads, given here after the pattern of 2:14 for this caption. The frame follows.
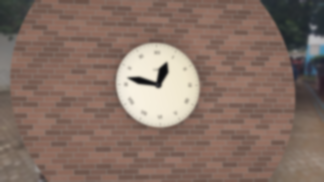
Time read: 12:47
